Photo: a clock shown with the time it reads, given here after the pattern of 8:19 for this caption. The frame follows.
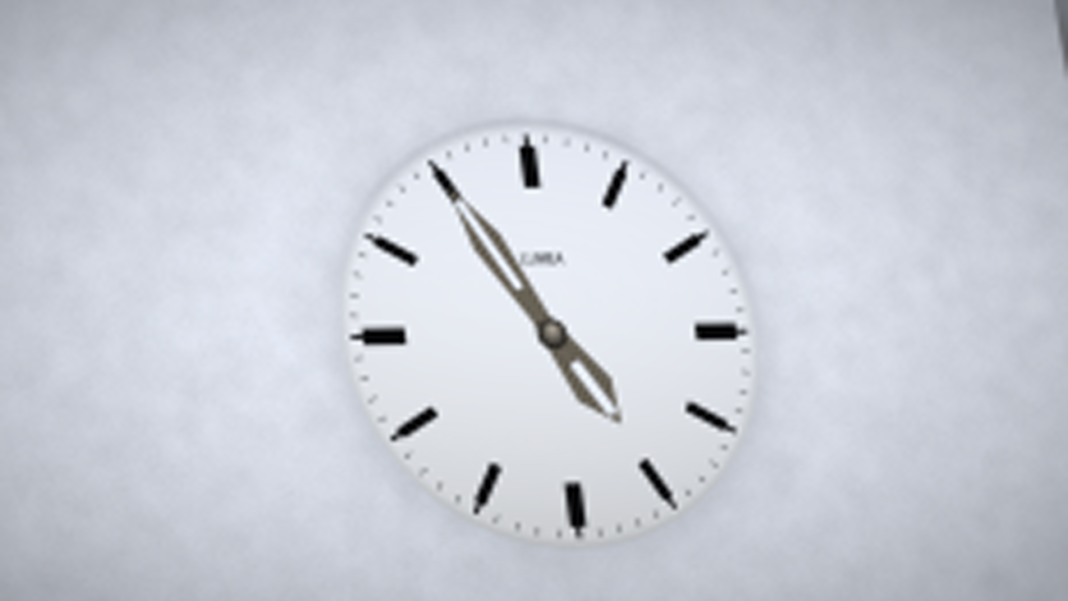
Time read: 4:55
